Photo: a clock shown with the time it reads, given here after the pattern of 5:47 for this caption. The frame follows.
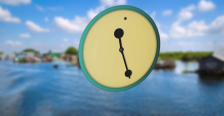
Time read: 11:26
